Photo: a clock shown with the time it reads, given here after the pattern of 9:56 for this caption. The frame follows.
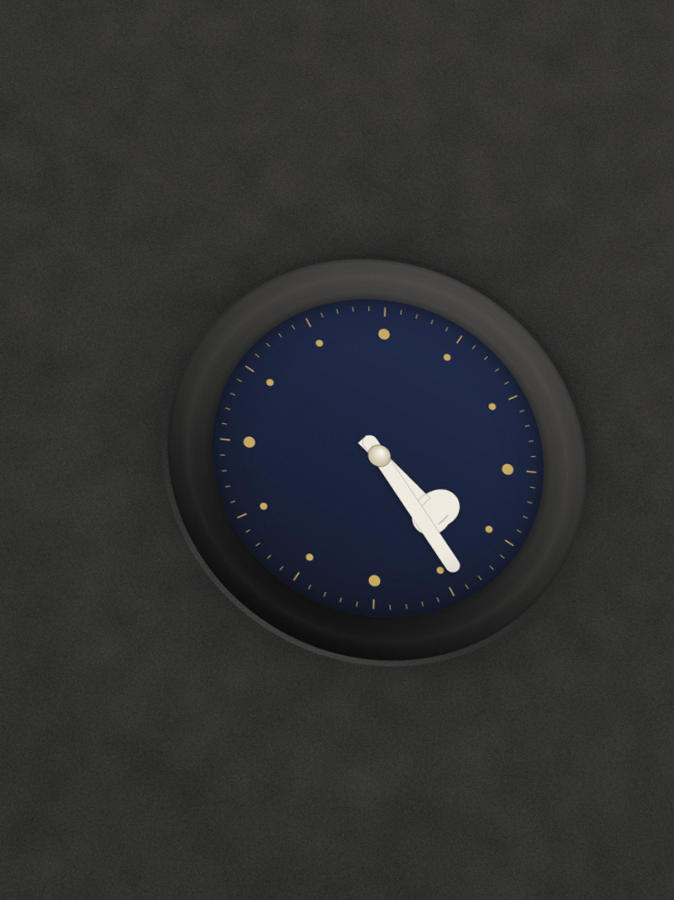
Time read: 4:24
